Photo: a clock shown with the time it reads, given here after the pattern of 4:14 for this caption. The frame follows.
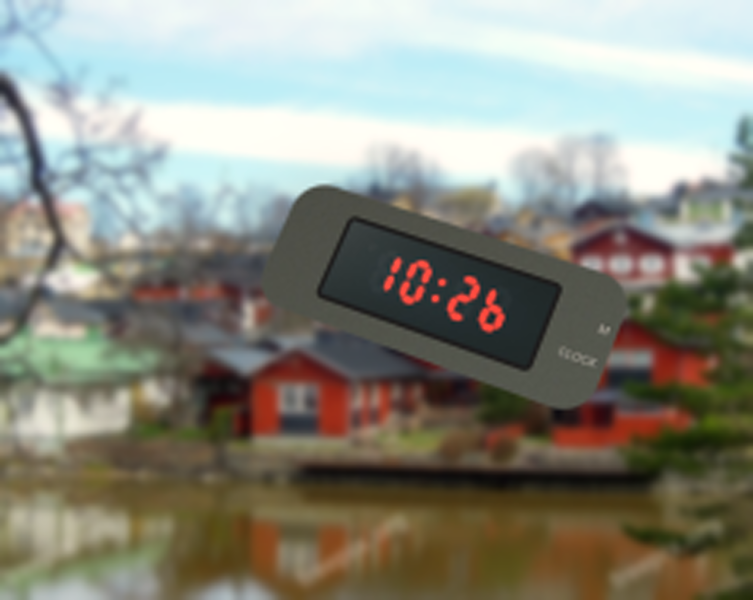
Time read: 10:26
